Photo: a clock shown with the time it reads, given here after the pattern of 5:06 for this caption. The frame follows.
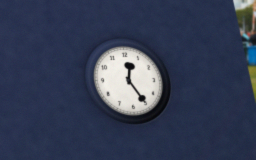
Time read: 12:25
